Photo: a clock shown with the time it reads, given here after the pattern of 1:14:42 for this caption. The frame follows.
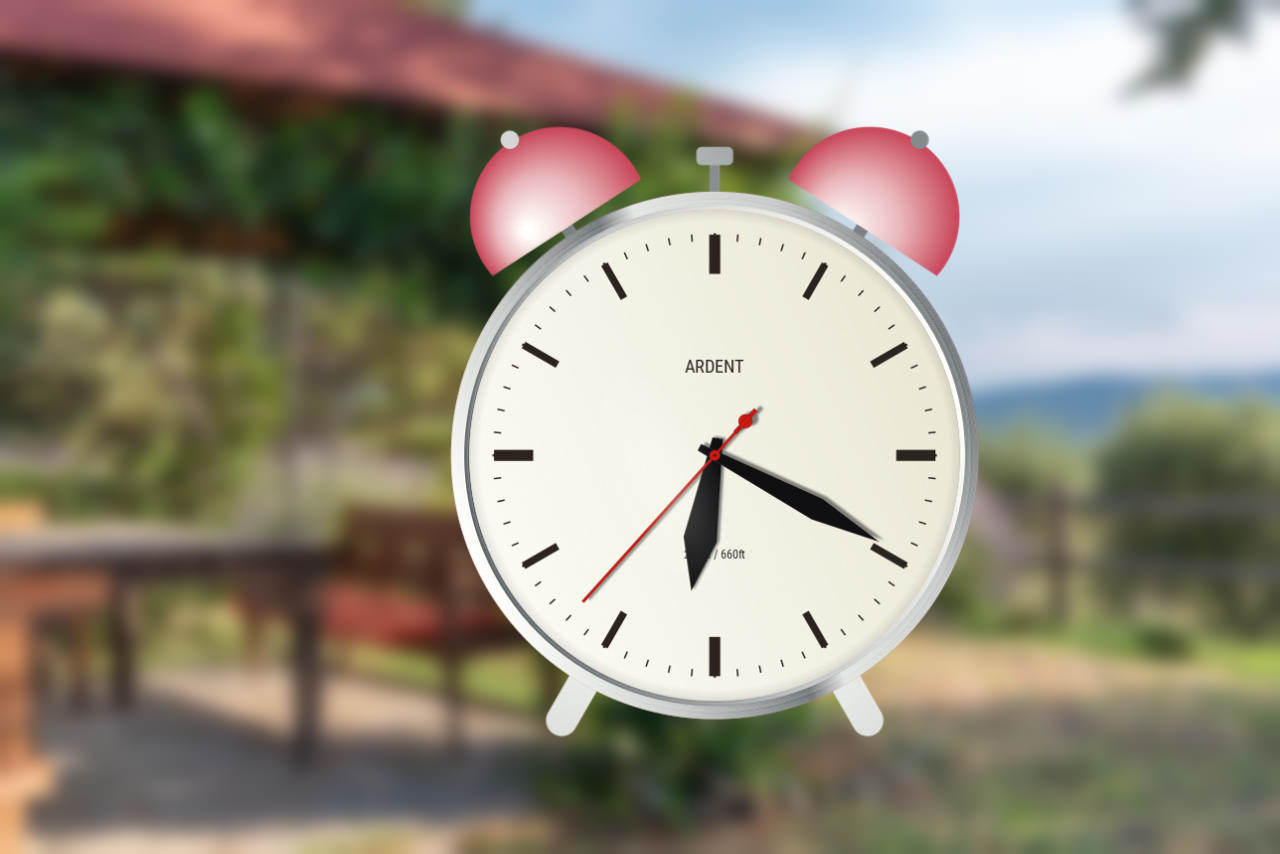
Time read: 6:19:37
